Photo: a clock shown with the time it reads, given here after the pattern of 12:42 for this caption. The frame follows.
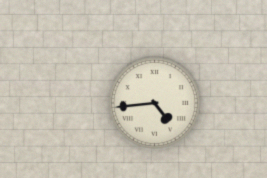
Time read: 4:44
